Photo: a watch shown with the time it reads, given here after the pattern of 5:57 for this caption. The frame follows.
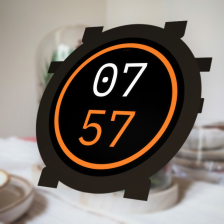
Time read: 7:57
